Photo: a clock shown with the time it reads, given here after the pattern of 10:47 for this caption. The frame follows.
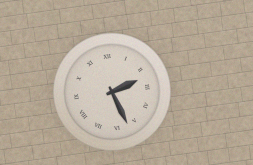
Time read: 2:27
